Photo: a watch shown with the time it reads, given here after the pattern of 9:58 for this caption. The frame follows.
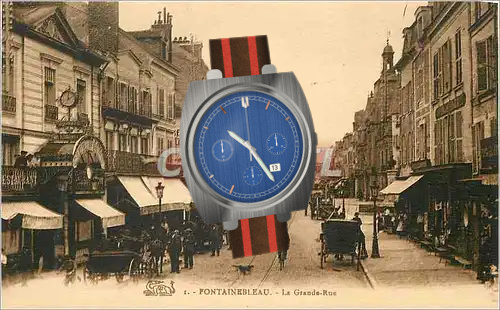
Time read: 10:25
